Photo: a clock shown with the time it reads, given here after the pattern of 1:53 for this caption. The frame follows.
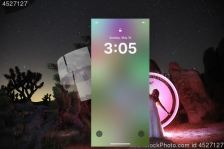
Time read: 3:05
